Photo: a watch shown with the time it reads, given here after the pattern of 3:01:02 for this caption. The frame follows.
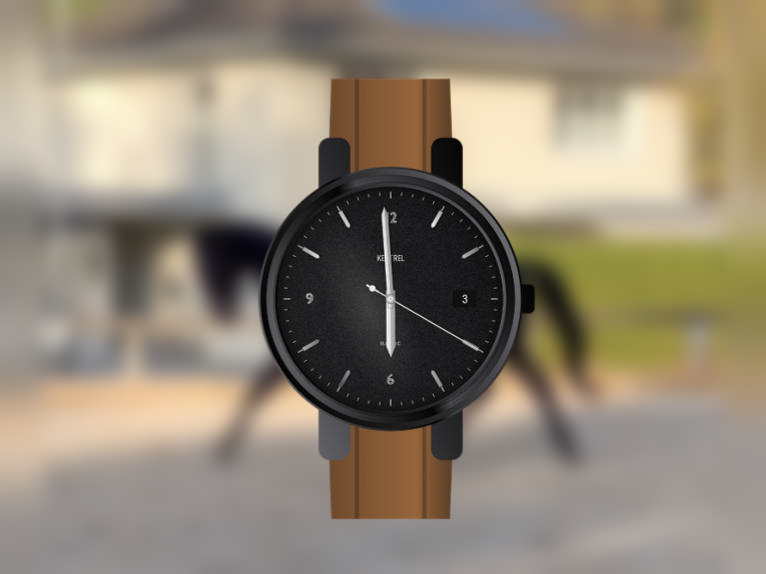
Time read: 5:59:20
